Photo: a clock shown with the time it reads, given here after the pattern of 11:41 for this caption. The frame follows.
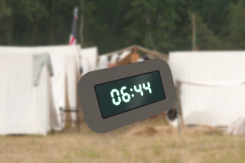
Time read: 6:44
